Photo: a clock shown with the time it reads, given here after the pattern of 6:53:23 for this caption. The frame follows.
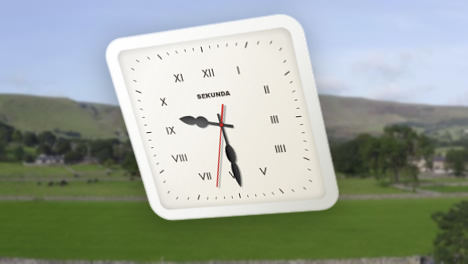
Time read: 9:29:33
